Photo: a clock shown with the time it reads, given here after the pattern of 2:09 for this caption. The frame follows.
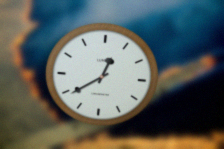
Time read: 12:39
